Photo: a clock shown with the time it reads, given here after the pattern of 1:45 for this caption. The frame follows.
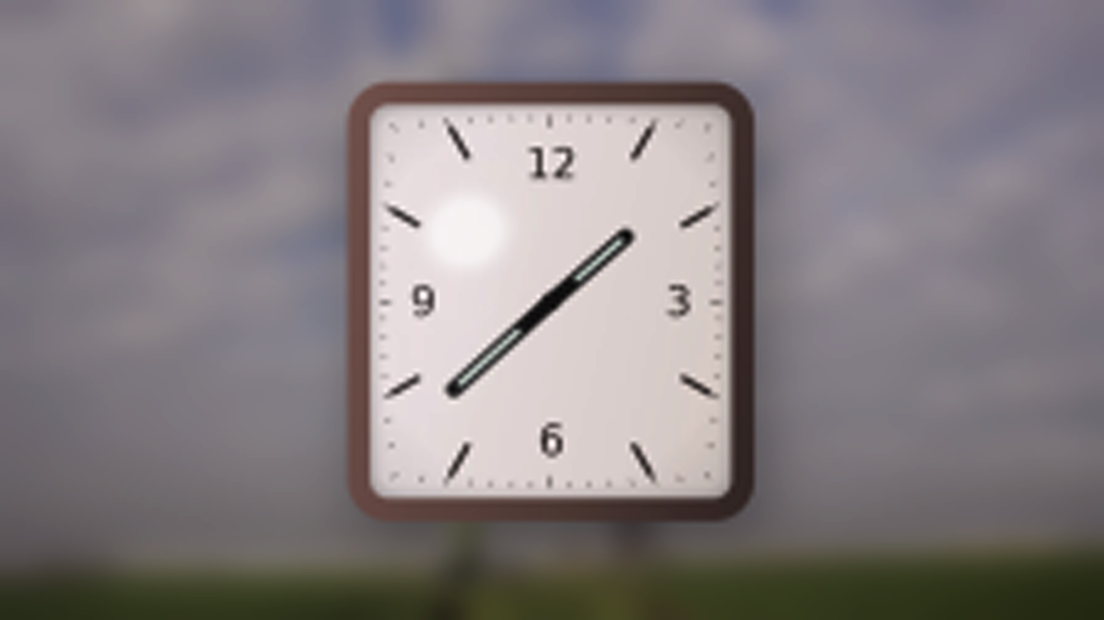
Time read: 1:38
